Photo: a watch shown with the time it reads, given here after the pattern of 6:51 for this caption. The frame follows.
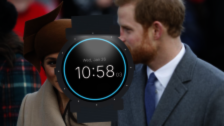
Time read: 10:58
